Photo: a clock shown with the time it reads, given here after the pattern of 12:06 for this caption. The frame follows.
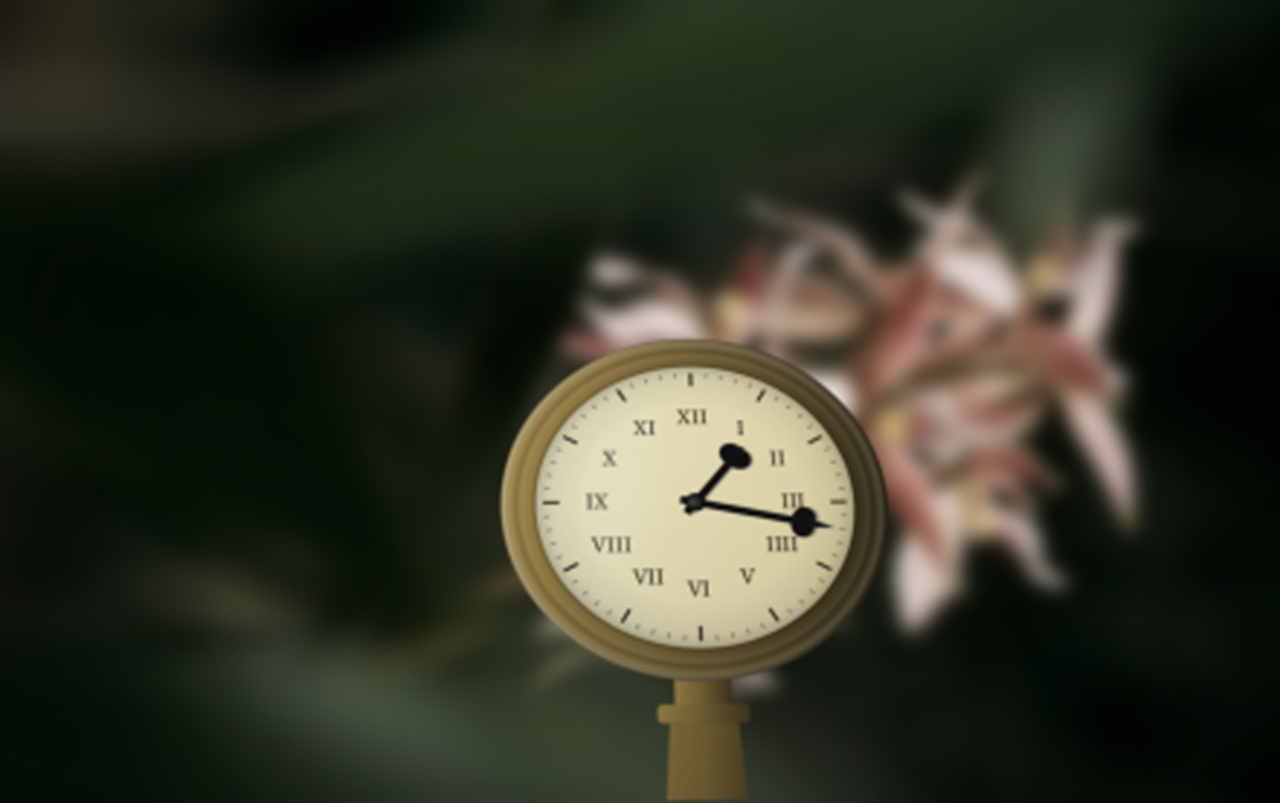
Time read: 1:17
